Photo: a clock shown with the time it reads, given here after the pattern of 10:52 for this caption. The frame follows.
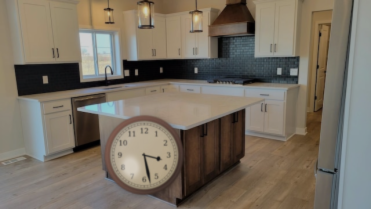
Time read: 3:28
